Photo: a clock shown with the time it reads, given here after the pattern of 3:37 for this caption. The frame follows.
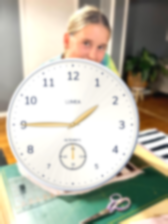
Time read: 1:45
